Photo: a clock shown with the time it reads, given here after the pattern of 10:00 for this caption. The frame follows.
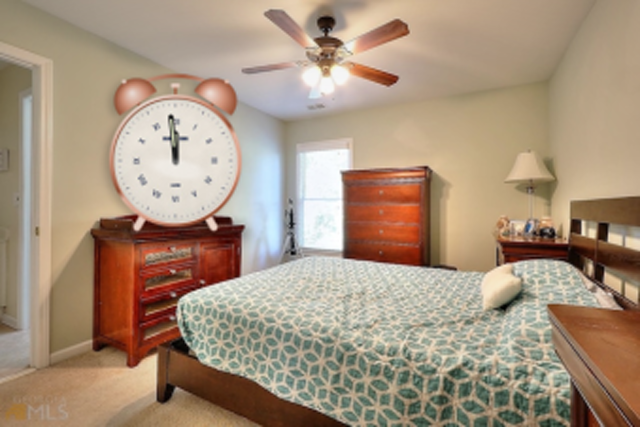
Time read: 11:59
